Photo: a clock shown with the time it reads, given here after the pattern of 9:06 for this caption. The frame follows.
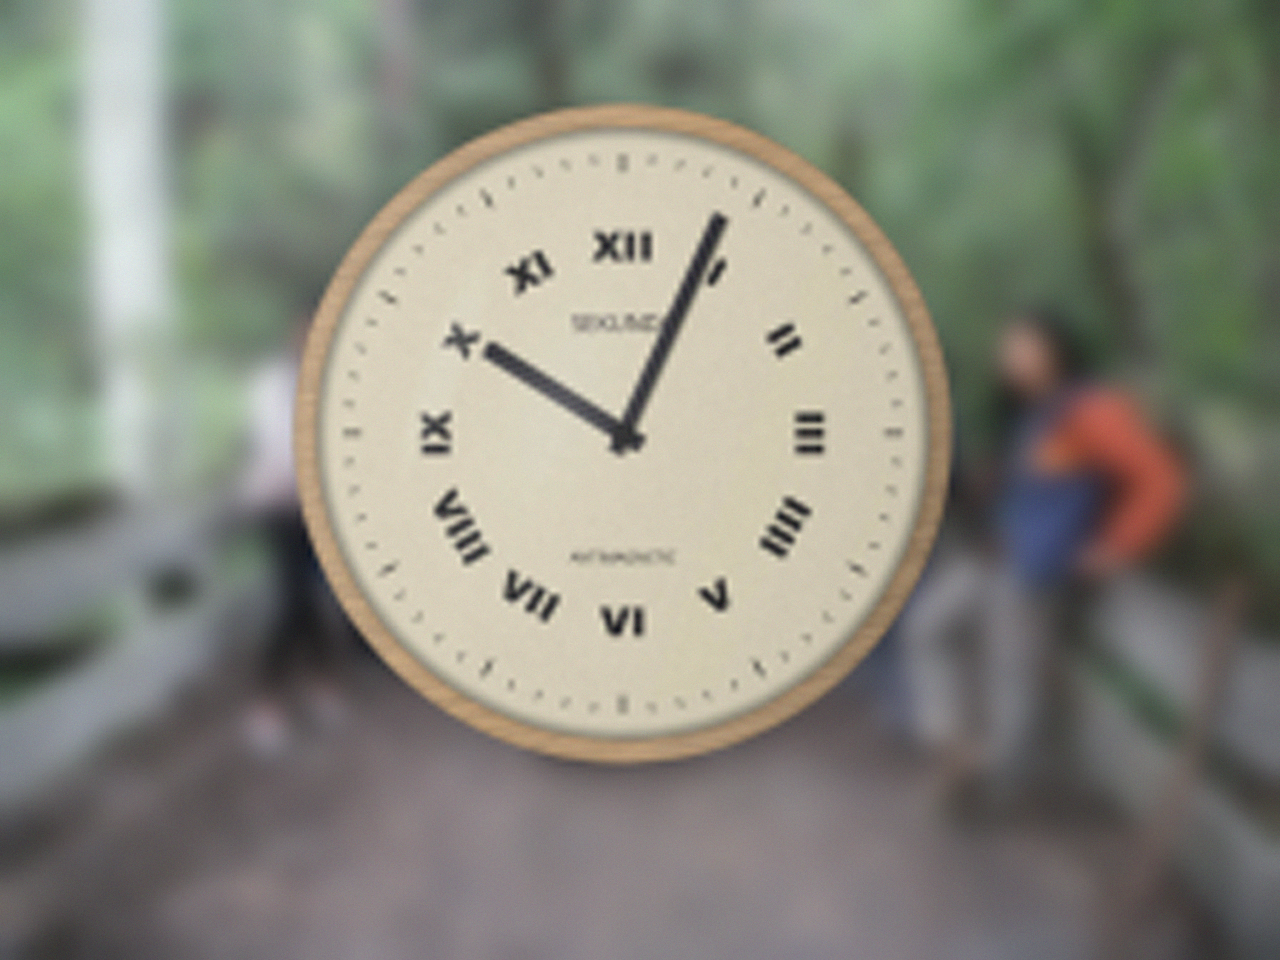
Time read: 10:04
